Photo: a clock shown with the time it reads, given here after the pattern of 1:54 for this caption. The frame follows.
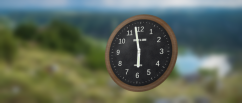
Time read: 5:58
